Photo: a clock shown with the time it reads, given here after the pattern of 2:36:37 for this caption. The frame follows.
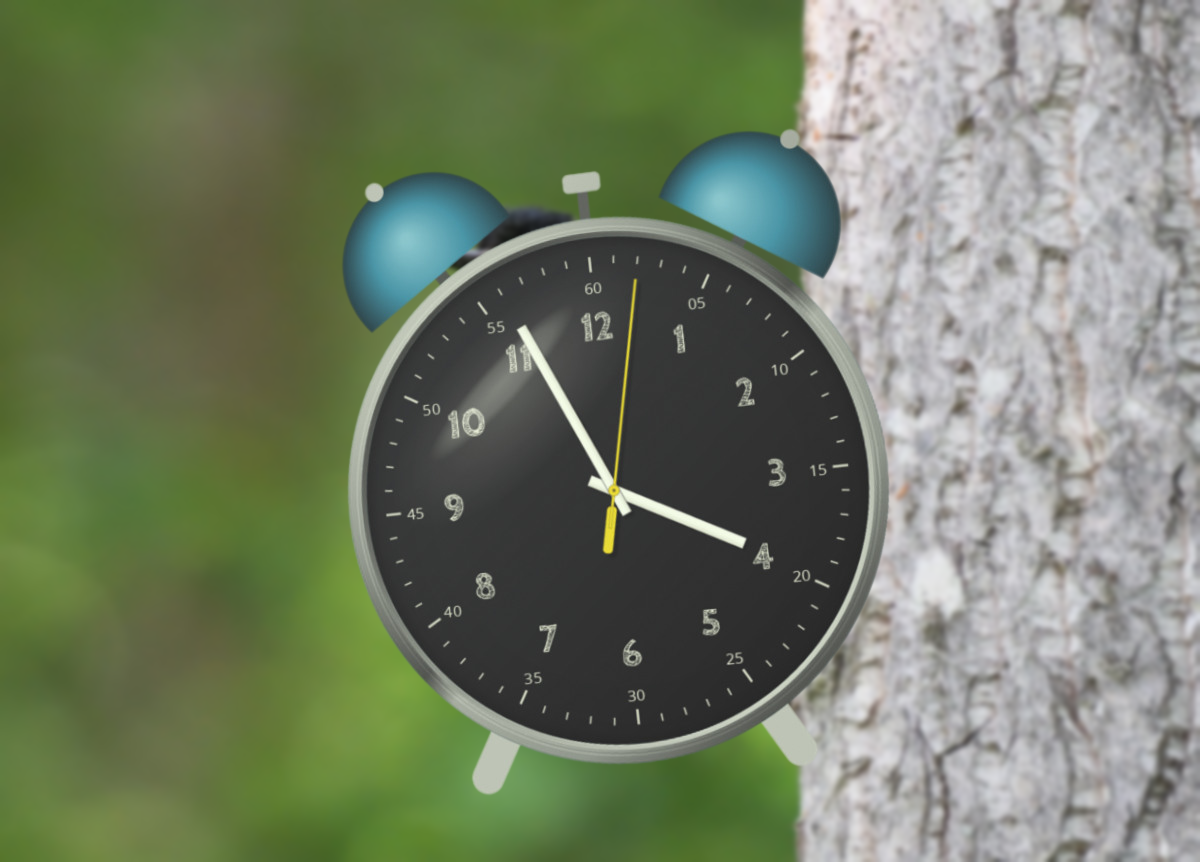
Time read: 3:56:02
